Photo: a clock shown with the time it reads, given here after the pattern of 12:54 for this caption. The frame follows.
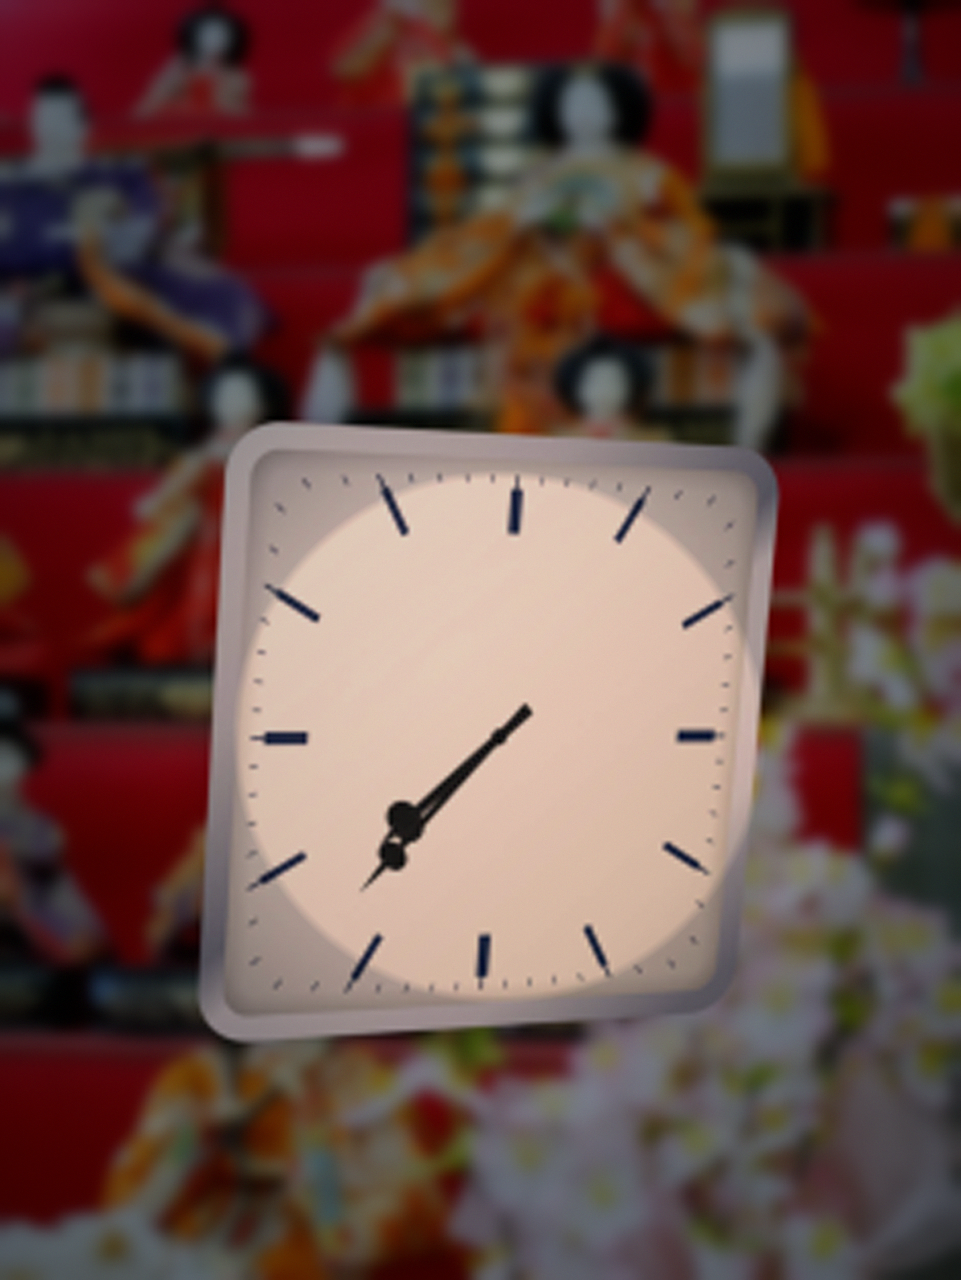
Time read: 7:37
